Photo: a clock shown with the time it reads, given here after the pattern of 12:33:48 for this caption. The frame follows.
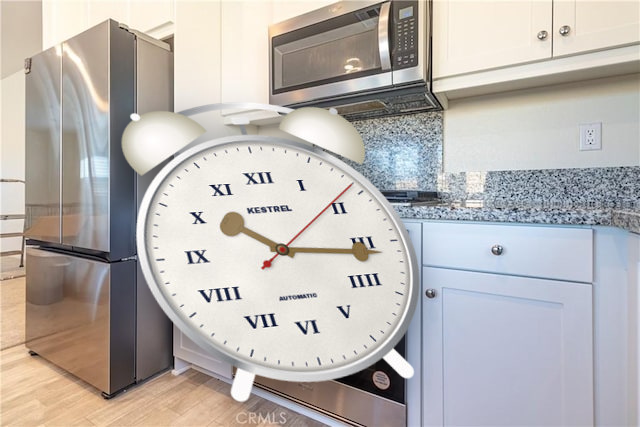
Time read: 10:16:09
